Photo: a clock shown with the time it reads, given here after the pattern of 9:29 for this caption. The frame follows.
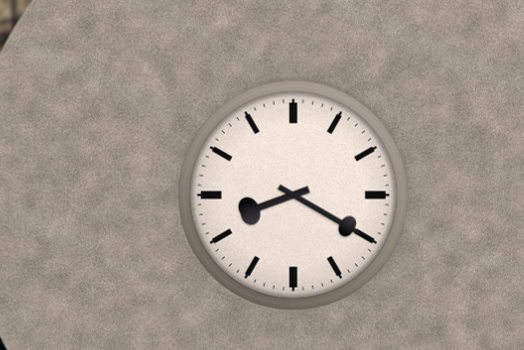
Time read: 8:20
